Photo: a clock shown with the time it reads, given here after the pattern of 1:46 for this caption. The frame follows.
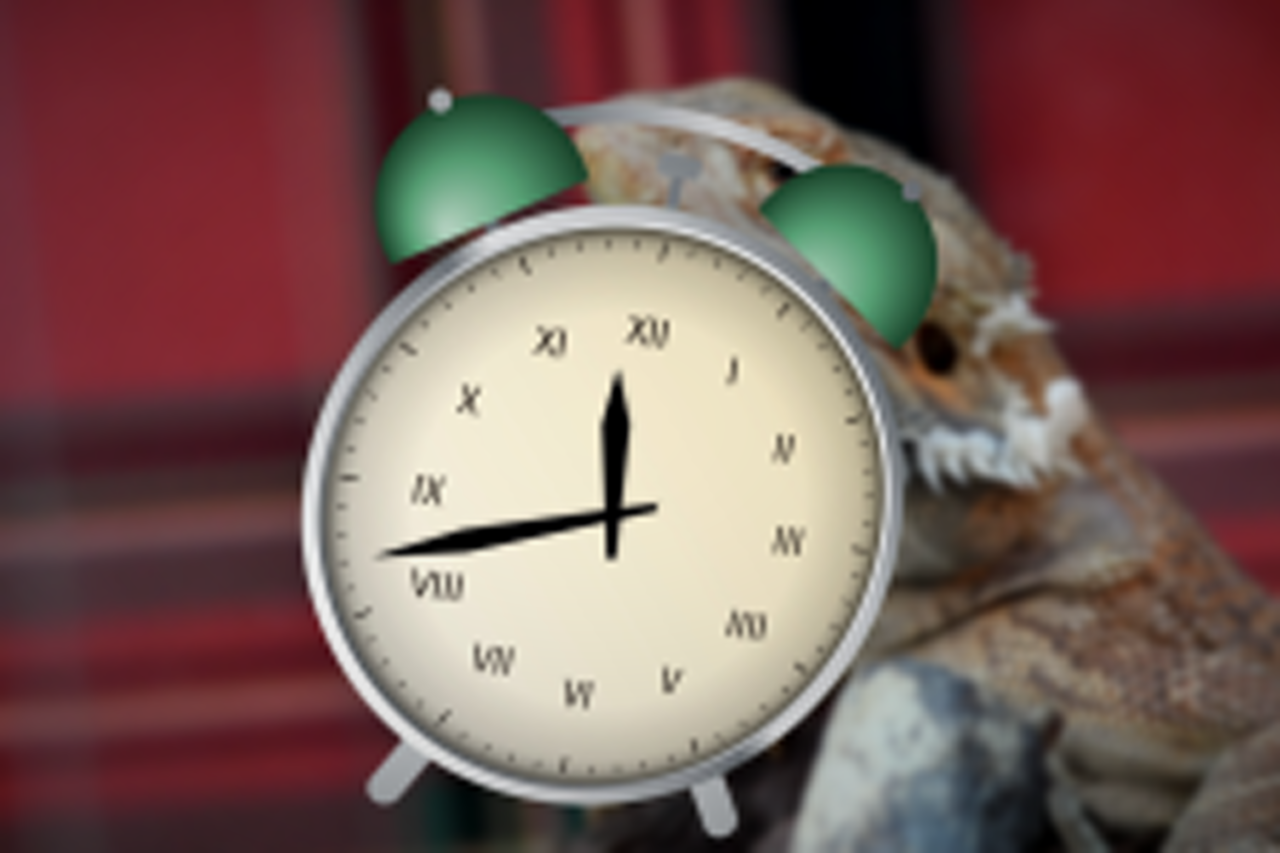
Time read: 11:42
